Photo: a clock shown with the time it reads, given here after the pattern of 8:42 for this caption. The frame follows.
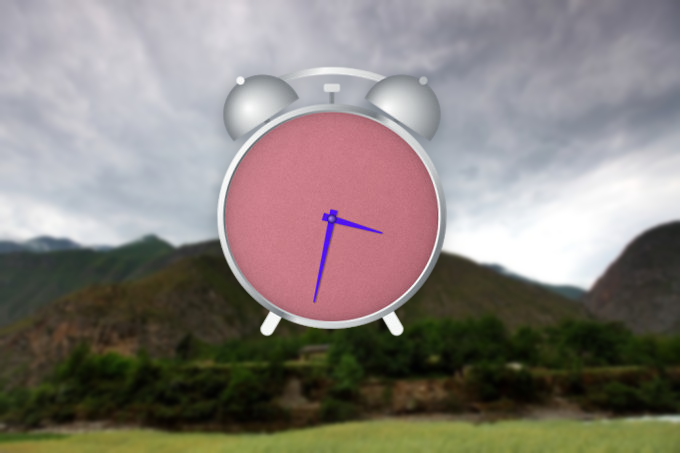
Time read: 3:32
